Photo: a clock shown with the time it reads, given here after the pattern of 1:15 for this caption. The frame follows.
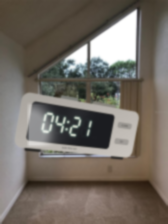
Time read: 4:21
